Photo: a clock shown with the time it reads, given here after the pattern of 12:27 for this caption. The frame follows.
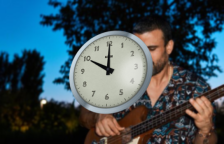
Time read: 10:00
